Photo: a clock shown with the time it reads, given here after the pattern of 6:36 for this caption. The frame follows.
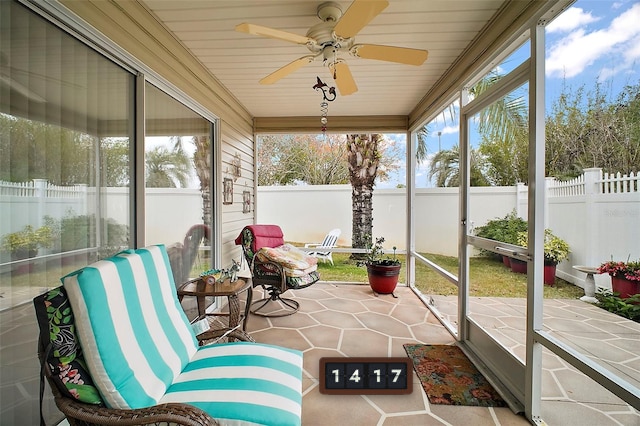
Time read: 14:17
